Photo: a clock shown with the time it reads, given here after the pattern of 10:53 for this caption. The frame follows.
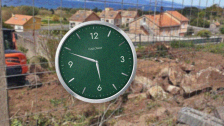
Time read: 5:49
